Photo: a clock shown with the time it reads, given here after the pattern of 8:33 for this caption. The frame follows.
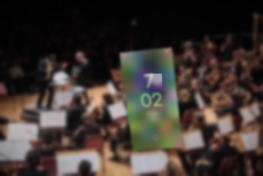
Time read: 7:02
